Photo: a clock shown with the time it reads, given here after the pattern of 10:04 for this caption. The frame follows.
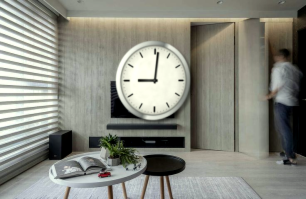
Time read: 9:01
